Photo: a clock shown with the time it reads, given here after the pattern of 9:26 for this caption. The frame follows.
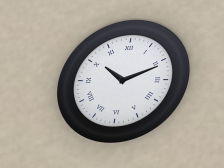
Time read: 10:11
